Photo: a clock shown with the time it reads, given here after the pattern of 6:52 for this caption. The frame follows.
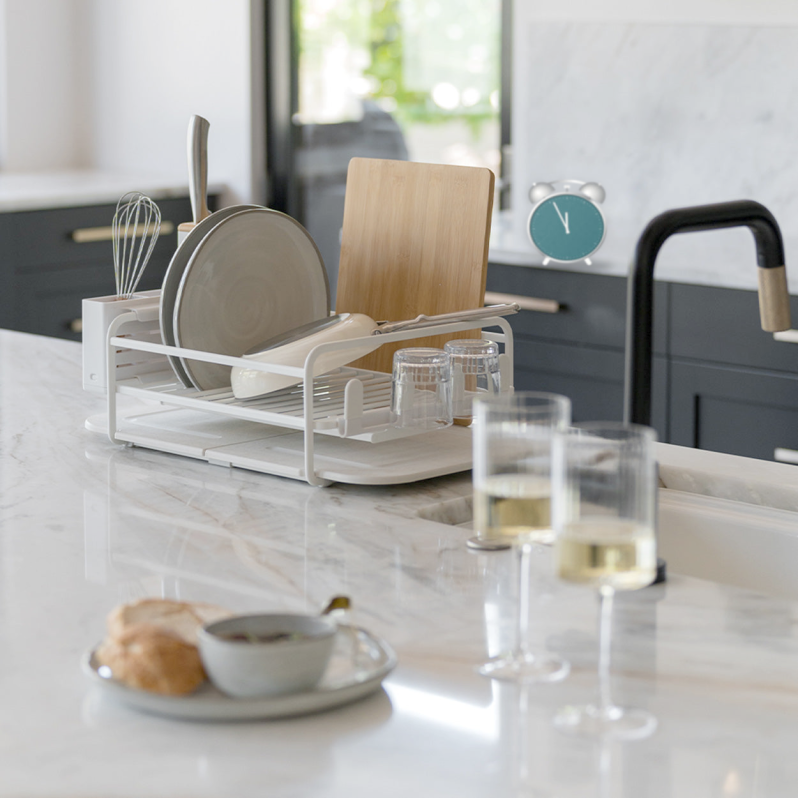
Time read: 11:56
